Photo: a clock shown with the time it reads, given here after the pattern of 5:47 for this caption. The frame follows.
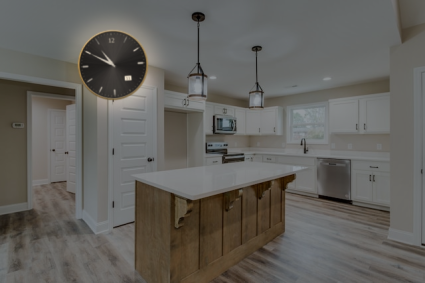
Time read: 10:50
